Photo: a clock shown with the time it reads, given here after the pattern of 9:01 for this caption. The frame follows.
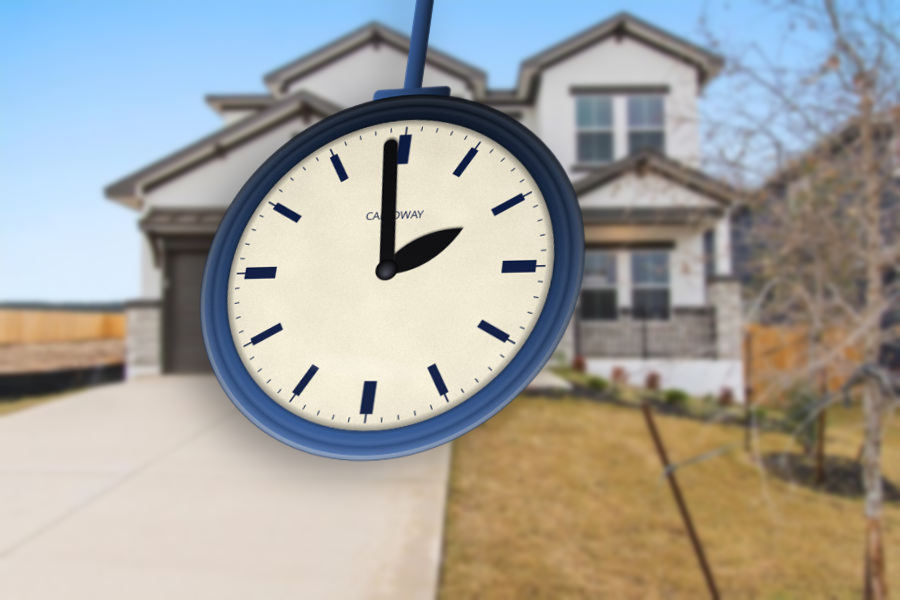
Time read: 1:59
